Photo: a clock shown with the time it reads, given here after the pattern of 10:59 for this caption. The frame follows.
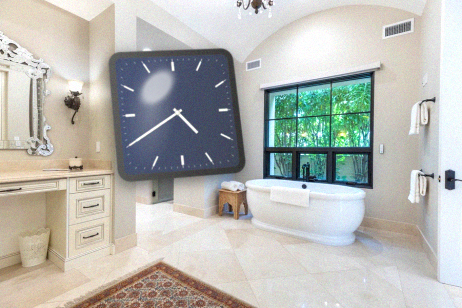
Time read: 4:40
